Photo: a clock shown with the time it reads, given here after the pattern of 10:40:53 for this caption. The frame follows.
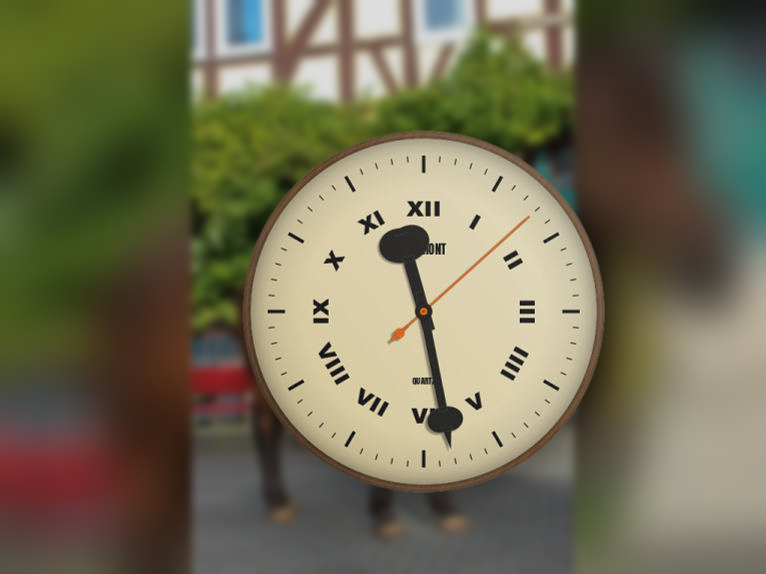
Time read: 11:28:08
